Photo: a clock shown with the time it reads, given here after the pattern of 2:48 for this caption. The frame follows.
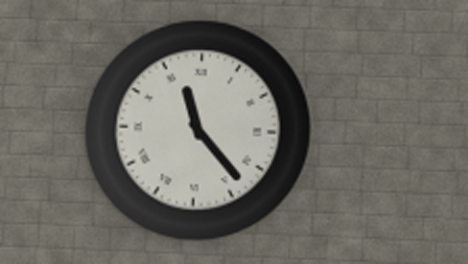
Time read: 11:23
